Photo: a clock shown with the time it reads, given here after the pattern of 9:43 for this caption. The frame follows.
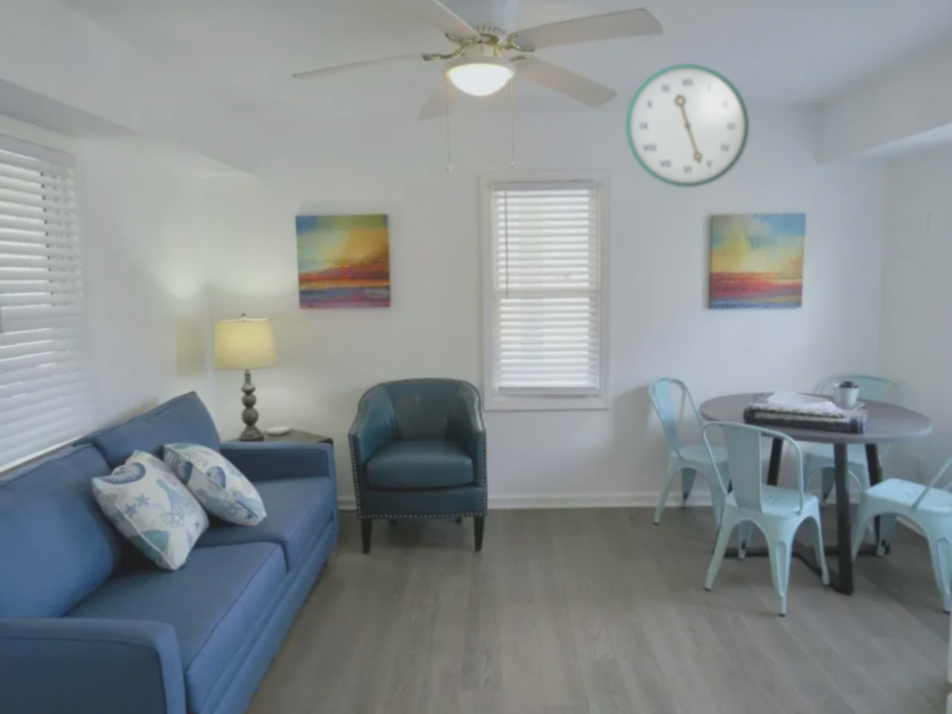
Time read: 11:27
